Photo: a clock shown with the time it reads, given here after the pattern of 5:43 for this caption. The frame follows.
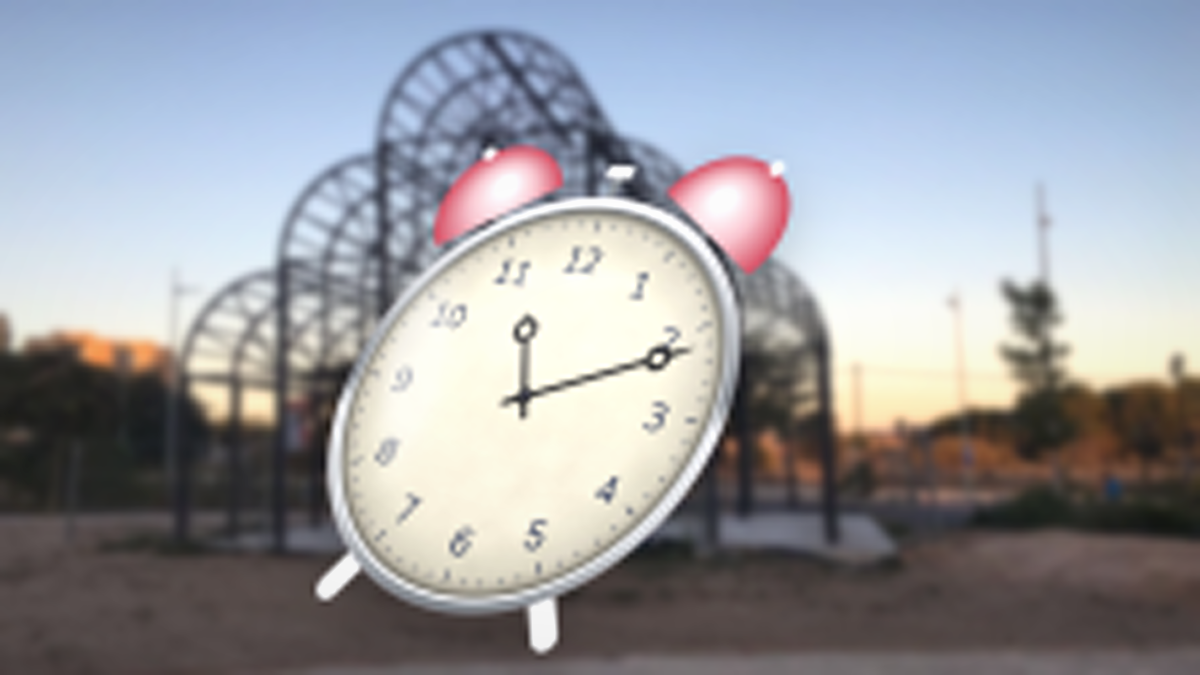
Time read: 11:11
